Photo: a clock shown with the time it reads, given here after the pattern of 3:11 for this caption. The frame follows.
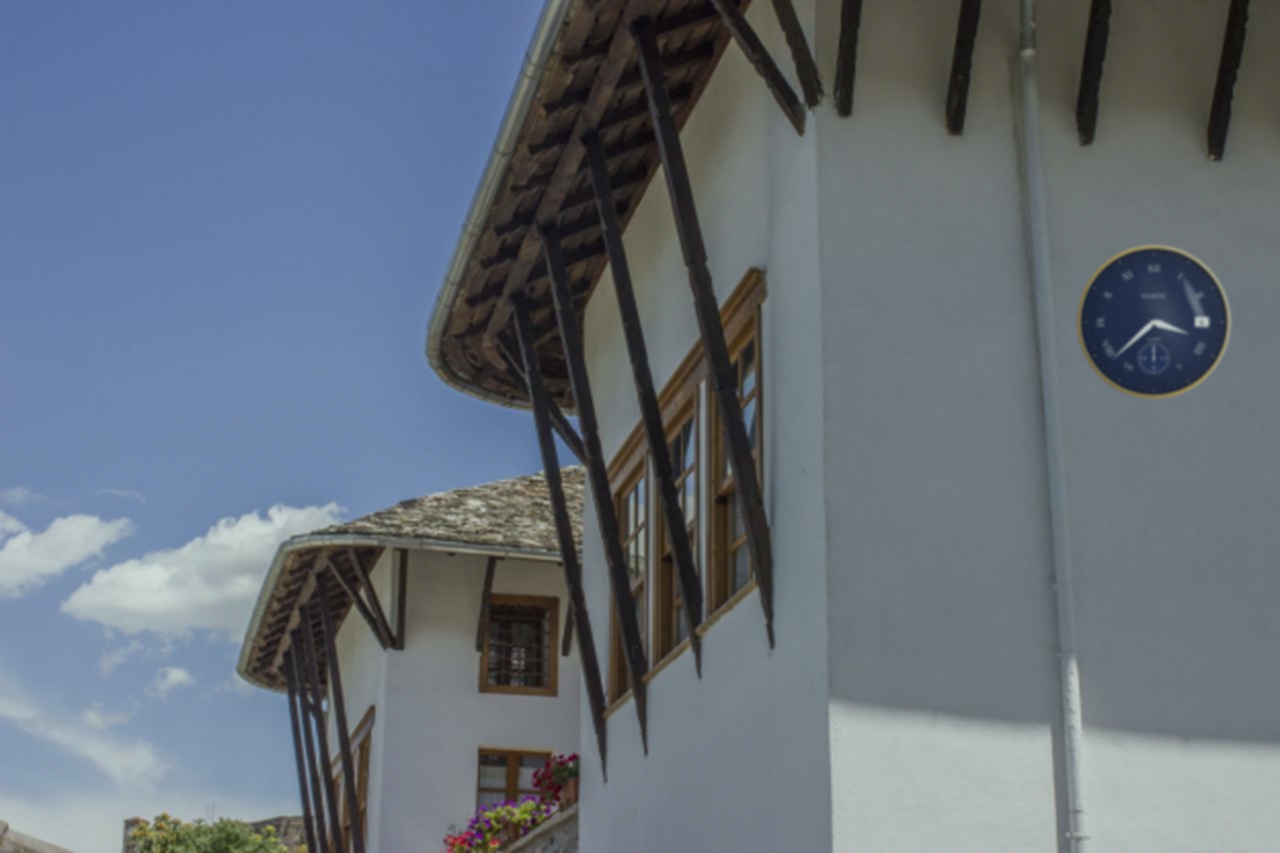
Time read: 3:38
